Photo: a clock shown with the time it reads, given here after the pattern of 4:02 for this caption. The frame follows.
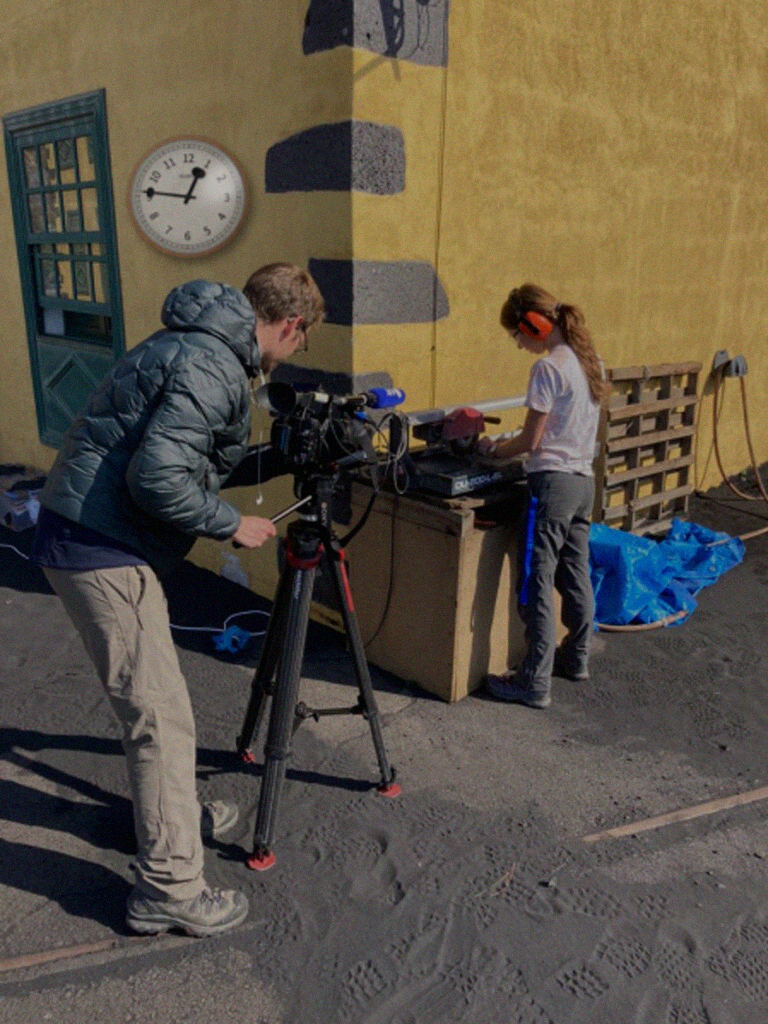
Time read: 12:46
